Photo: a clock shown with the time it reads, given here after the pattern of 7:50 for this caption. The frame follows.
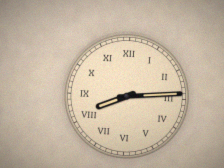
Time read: 8:14
